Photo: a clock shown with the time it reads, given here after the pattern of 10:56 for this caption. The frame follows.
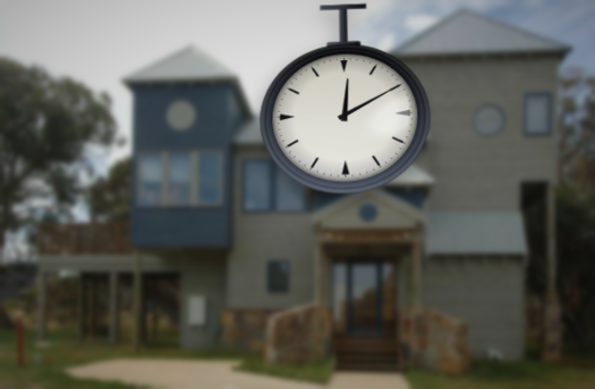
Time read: 12:10
